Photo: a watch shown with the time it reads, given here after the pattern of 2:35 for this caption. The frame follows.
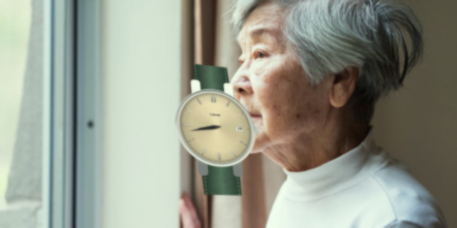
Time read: 8:43
